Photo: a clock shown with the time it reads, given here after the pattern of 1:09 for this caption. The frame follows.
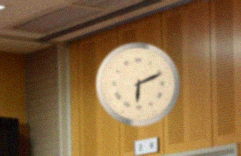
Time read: 6:11
